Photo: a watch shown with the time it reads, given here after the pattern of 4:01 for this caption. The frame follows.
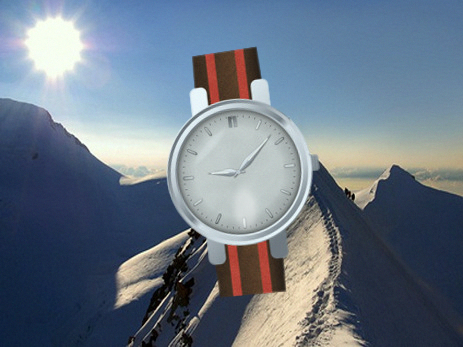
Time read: 9:08
